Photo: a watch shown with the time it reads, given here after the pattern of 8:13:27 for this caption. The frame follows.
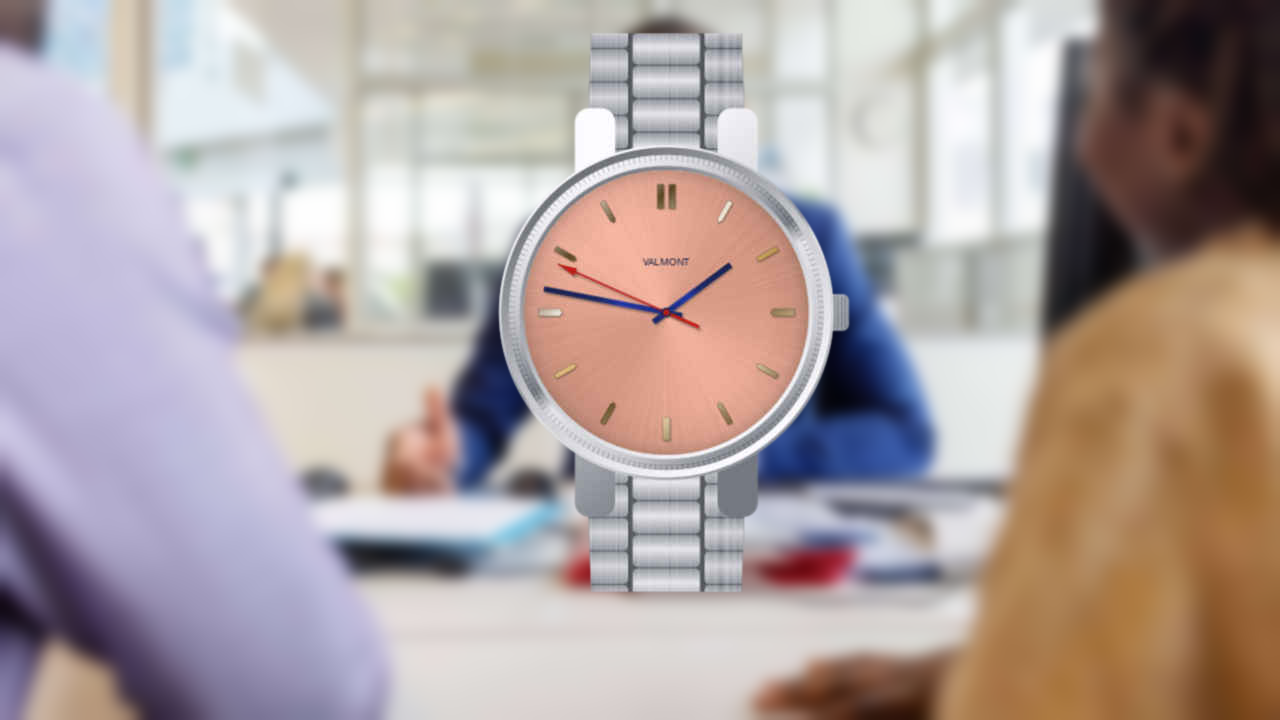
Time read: 1:46:49
